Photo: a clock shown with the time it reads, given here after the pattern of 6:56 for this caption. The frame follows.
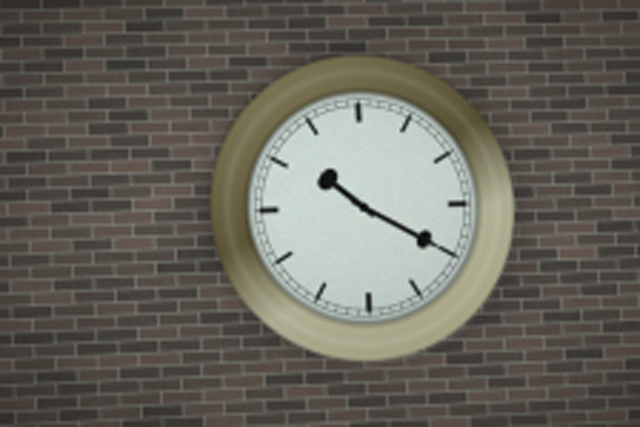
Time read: 10:20
